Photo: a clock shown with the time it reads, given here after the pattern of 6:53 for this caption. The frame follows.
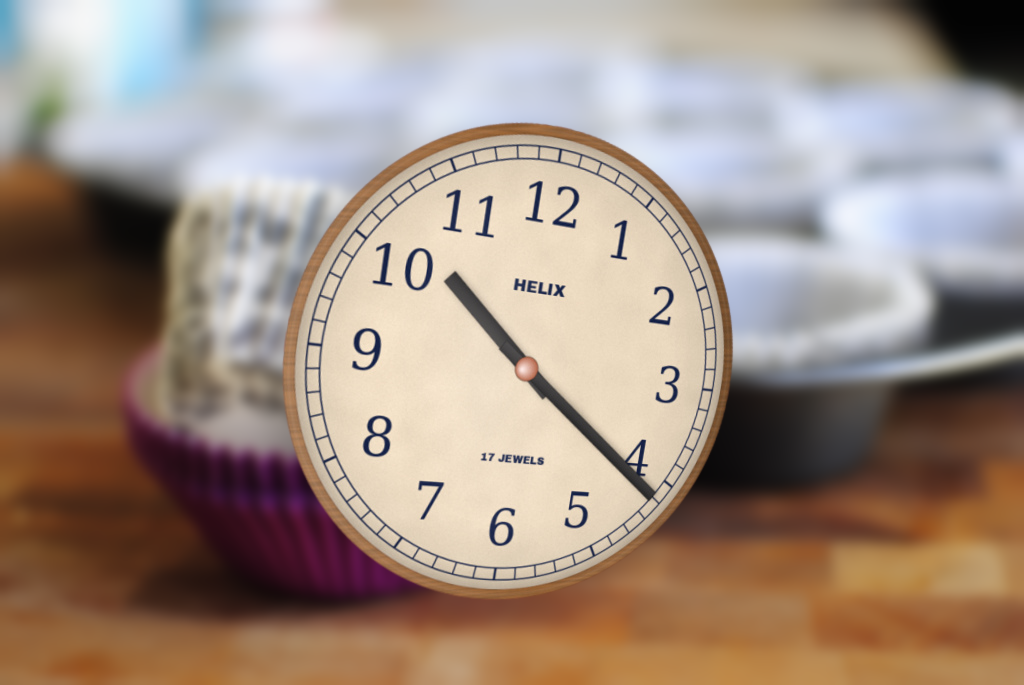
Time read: 10:21
